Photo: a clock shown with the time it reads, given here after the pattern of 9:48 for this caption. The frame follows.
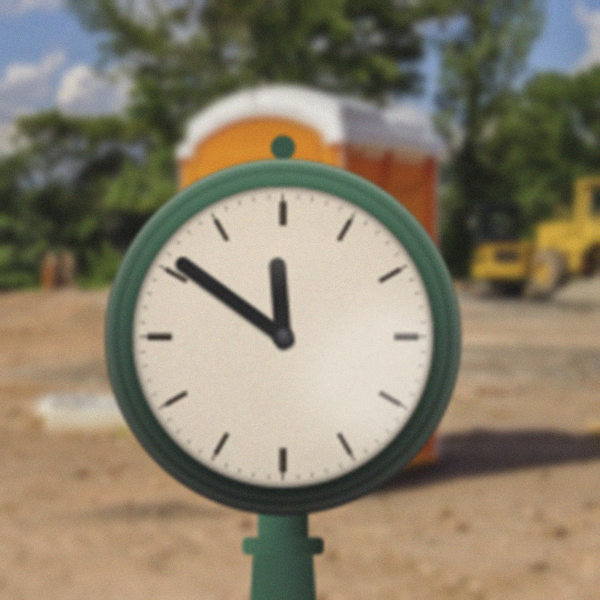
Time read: 11:51
